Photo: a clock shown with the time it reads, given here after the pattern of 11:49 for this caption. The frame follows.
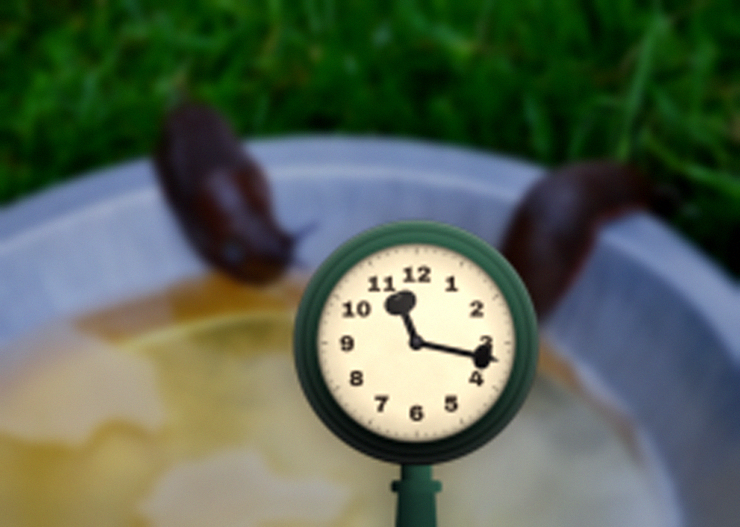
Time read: 11:17
